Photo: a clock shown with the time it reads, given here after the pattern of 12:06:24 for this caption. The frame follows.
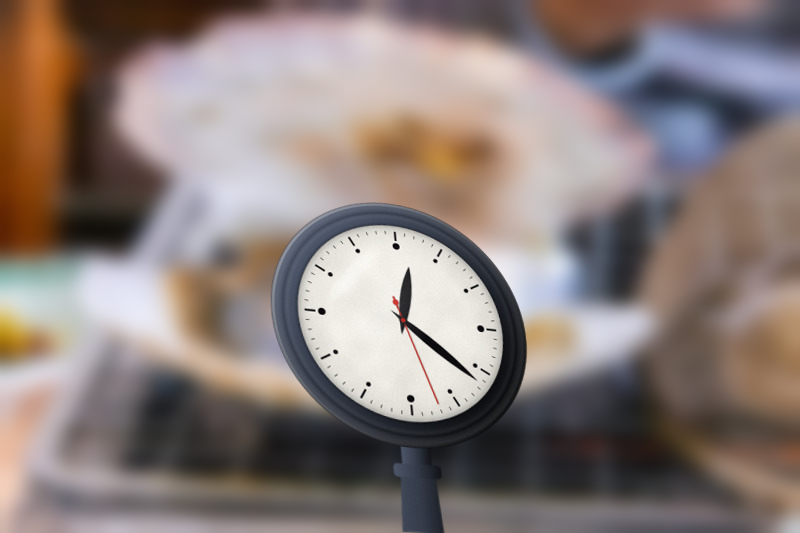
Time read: 12:21:27
